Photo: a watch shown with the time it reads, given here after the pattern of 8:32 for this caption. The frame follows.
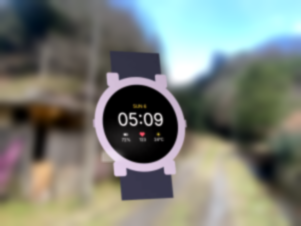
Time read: 5:09
